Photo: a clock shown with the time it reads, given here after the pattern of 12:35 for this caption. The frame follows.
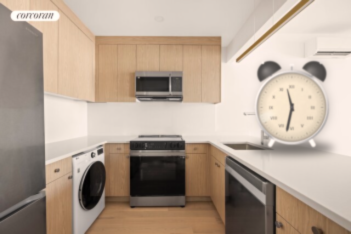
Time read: 11:32
